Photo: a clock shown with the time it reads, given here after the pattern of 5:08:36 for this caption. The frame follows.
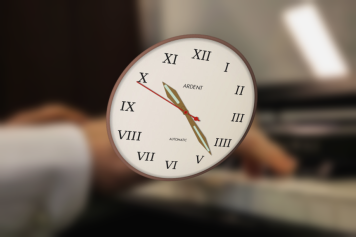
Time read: 10:22:49
